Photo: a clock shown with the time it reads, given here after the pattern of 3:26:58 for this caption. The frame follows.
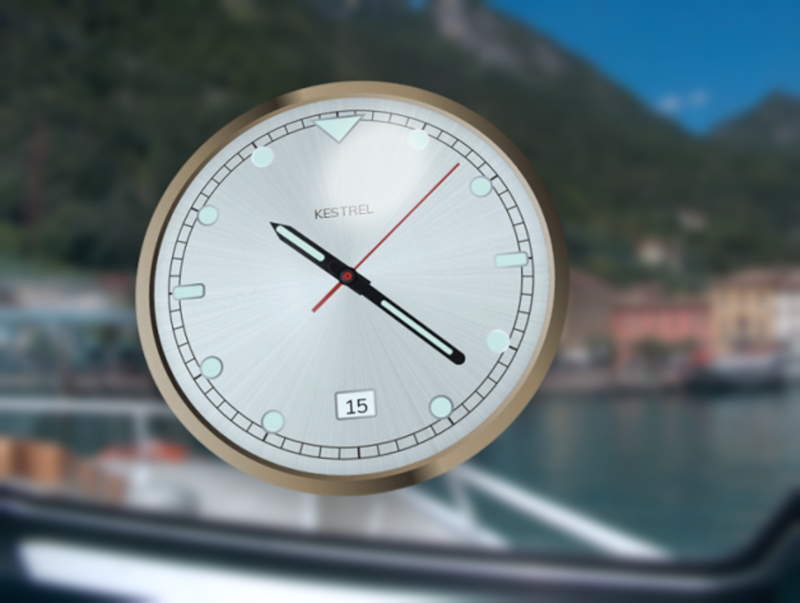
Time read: 10:22:08
